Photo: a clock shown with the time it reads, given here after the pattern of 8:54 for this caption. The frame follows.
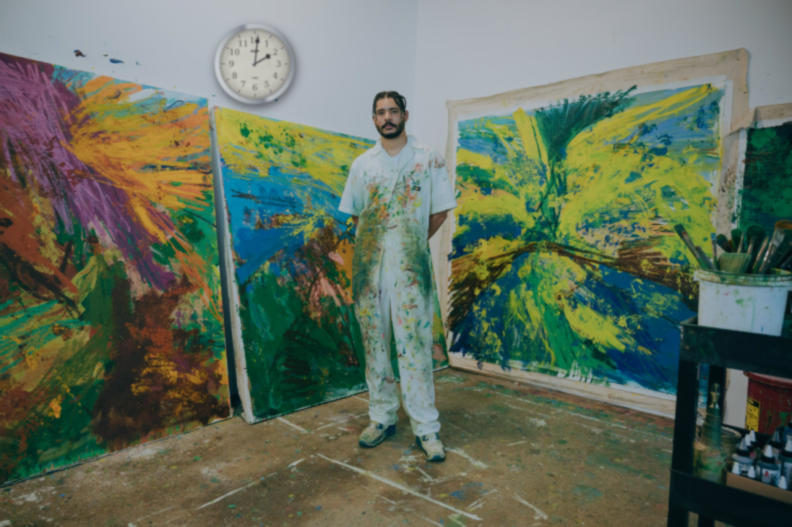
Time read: 2:01
